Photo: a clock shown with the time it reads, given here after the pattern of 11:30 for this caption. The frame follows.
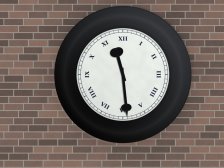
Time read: 11:29
